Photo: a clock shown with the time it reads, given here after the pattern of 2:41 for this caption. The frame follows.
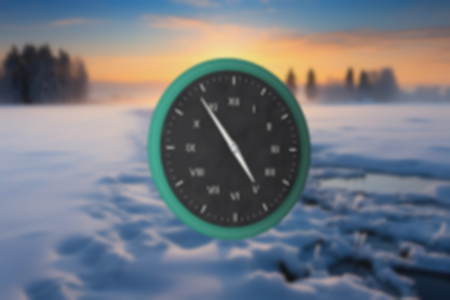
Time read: 4:54
